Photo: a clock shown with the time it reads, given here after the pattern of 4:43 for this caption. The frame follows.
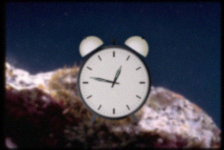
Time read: 12:47
